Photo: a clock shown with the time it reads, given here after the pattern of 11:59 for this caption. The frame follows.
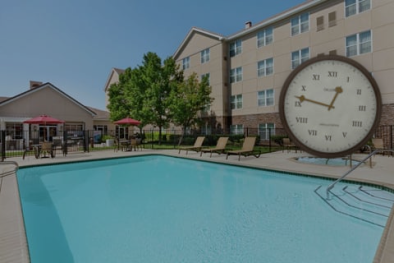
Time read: 12:47
